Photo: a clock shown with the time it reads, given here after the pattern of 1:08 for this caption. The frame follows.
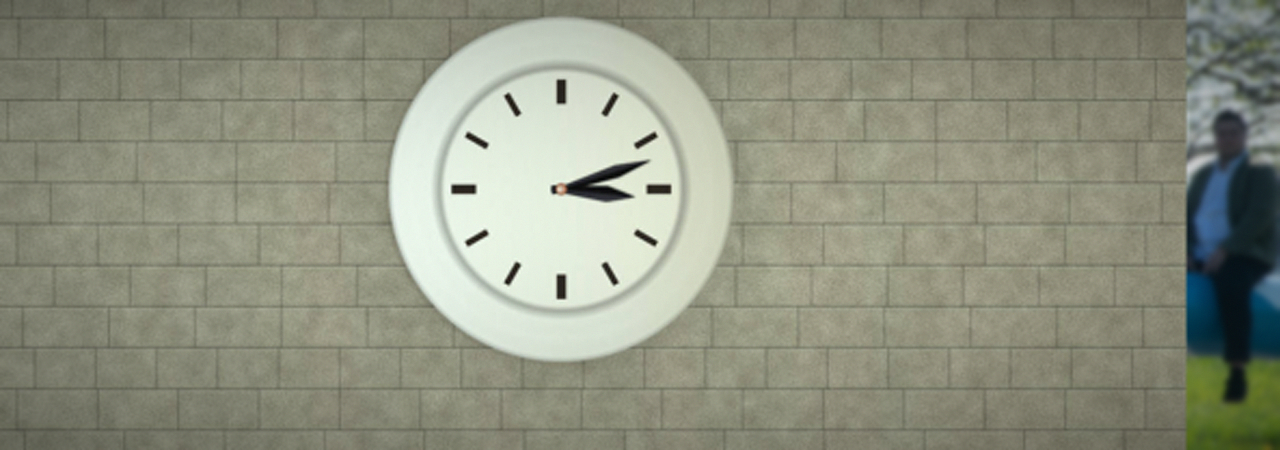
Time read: 3:12
